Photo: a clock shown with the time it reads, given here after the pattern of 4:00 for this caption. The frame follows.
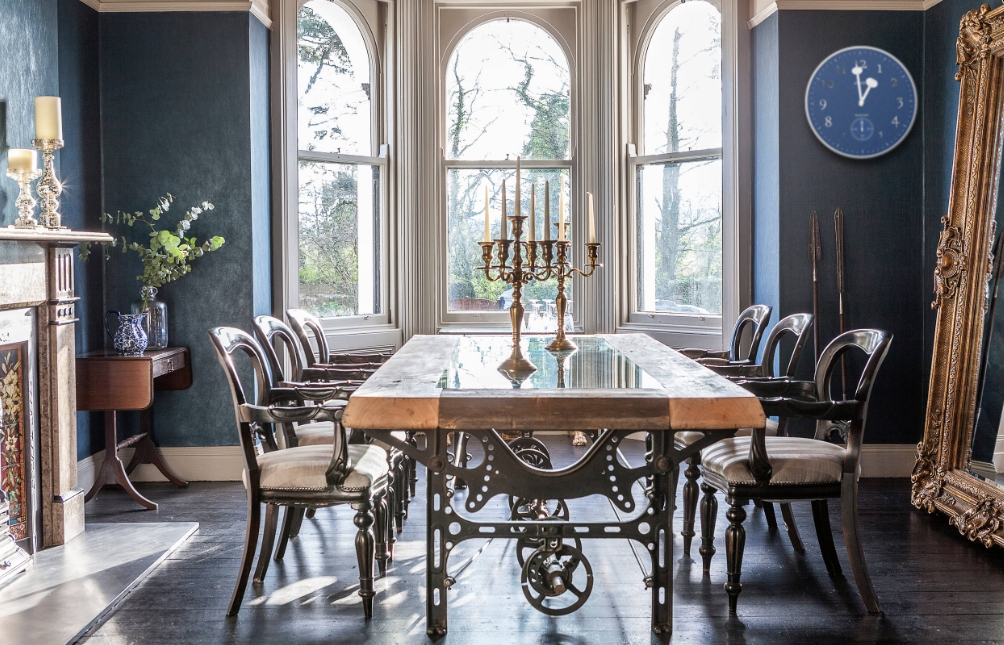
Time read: 12:59
